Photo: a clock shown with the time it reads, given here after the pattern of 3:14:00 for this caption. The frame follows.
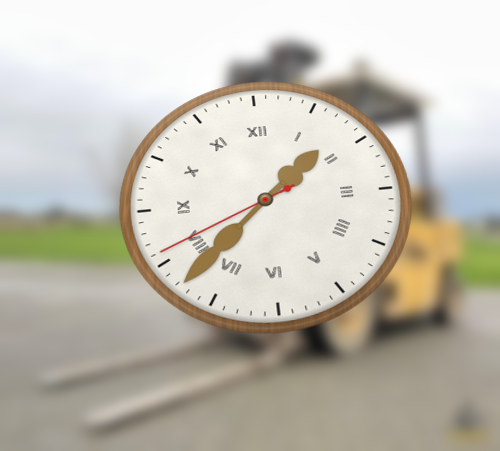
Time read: 1:37:41
